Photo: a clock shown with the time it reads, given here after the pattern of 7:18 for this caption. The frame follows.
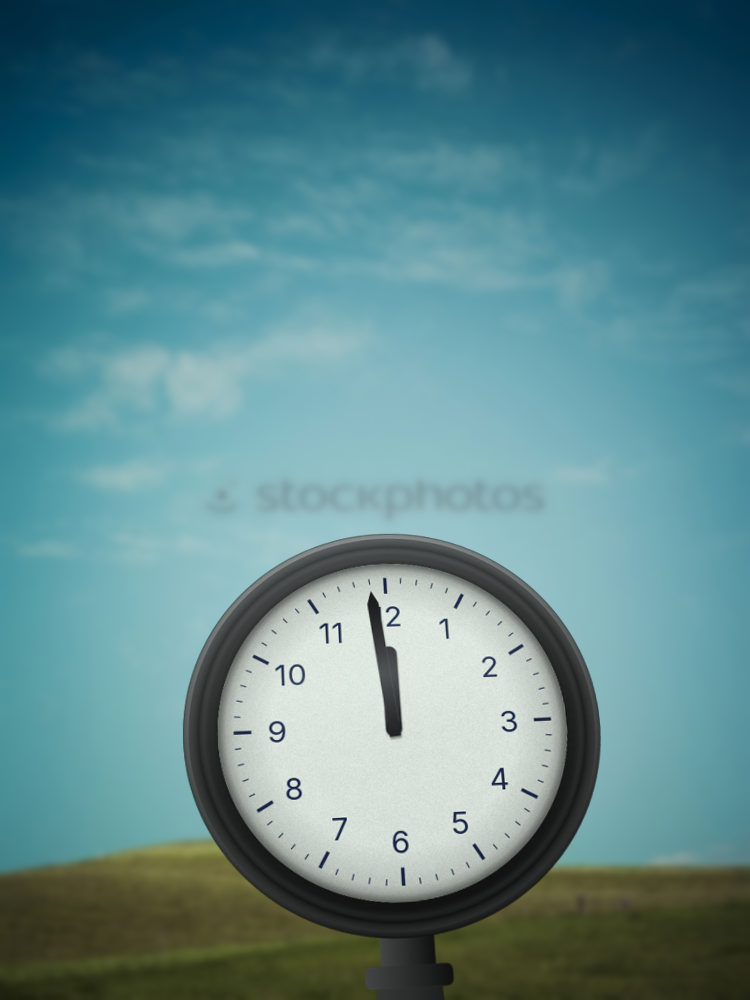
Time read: 11:59
